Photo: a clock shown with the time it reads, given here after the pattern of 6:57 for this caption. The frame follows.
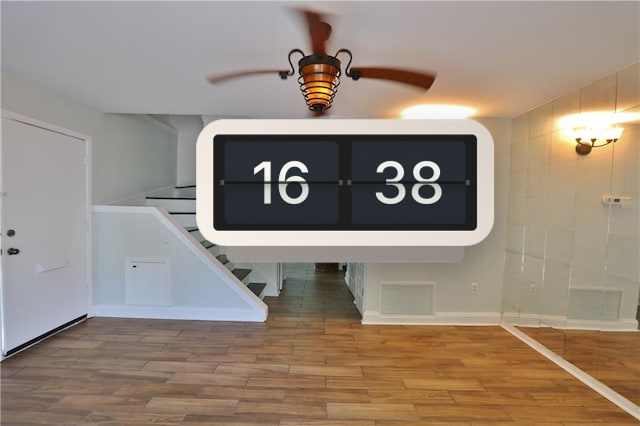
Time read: 16:38
